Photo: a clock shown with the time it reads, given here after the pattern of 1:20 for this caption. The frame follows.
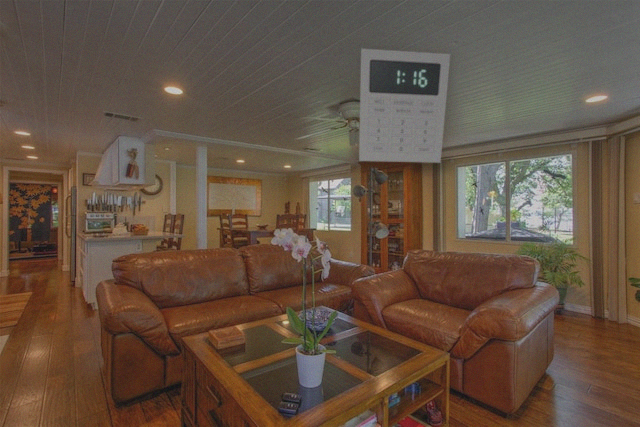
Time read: 1:16
